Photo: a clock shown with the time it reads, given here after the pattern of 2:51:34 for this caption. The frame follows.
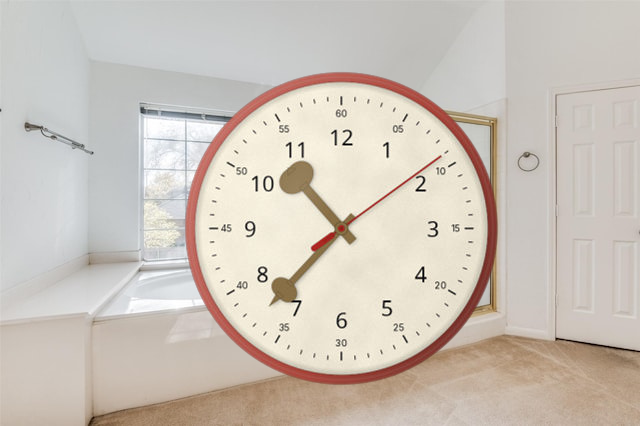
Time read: 10:37:09
